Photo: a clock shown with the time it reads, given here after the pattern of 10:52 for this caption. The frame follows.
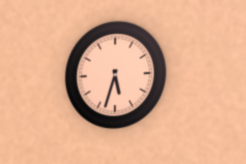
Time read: 5:33
